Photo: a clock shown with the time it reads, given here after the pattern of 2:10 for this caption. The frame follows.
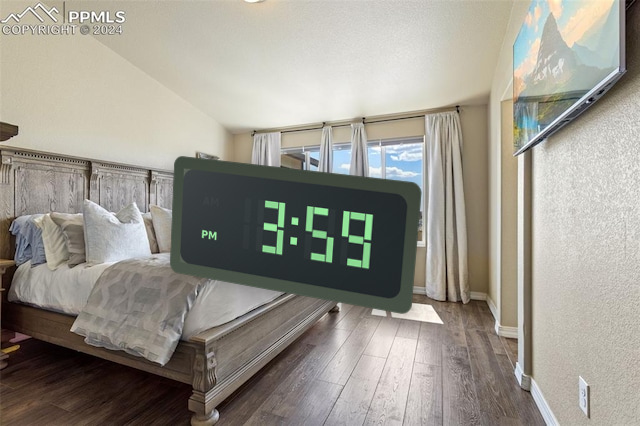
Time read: 3:59
